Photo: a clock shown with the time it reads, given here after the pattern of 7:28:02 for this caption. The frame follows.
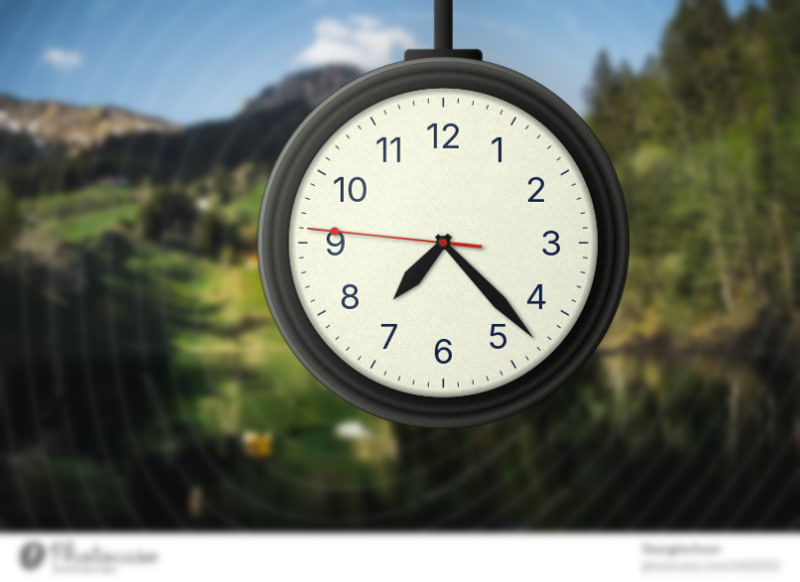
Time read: 7:22:46
